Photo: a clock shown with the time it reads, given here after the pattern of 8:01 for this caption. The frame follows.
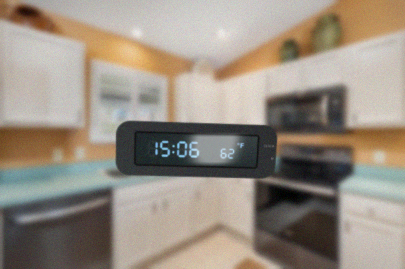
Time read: 15:06
